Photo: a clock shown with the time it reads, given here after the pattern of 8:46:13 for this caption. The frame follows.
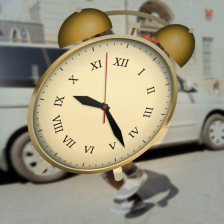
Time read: 9:22:57
